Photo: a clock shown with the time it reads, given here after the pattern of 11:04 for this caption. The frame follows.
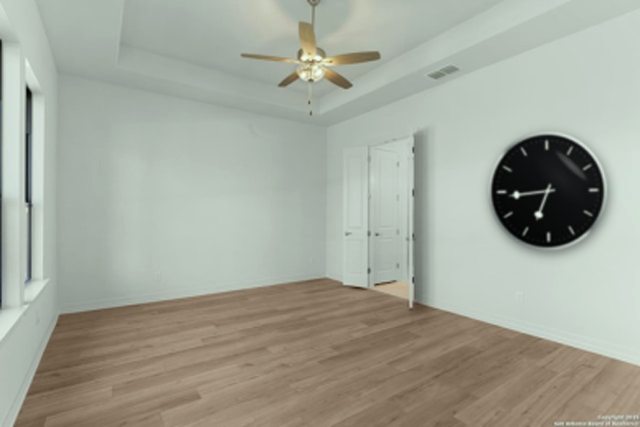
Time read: 6:44
